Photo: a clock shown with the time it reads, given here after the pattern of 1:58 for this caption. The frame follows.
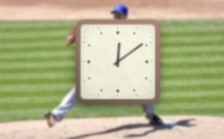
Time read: 12:09
